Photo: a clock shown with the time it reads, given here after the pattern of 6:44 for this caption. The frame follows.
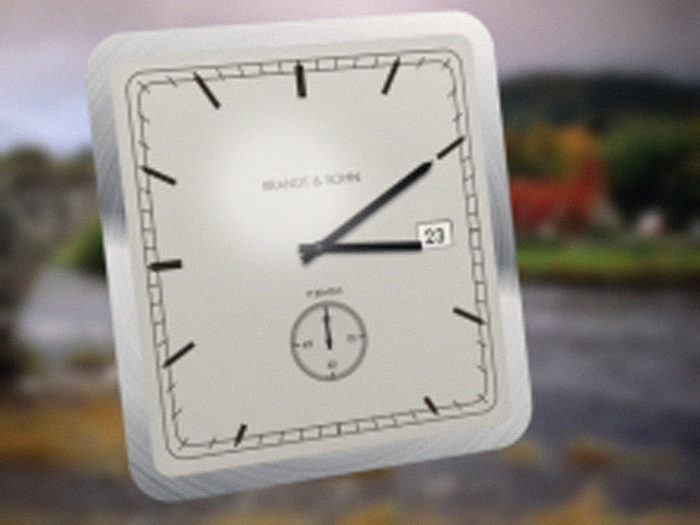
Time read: 3:10
